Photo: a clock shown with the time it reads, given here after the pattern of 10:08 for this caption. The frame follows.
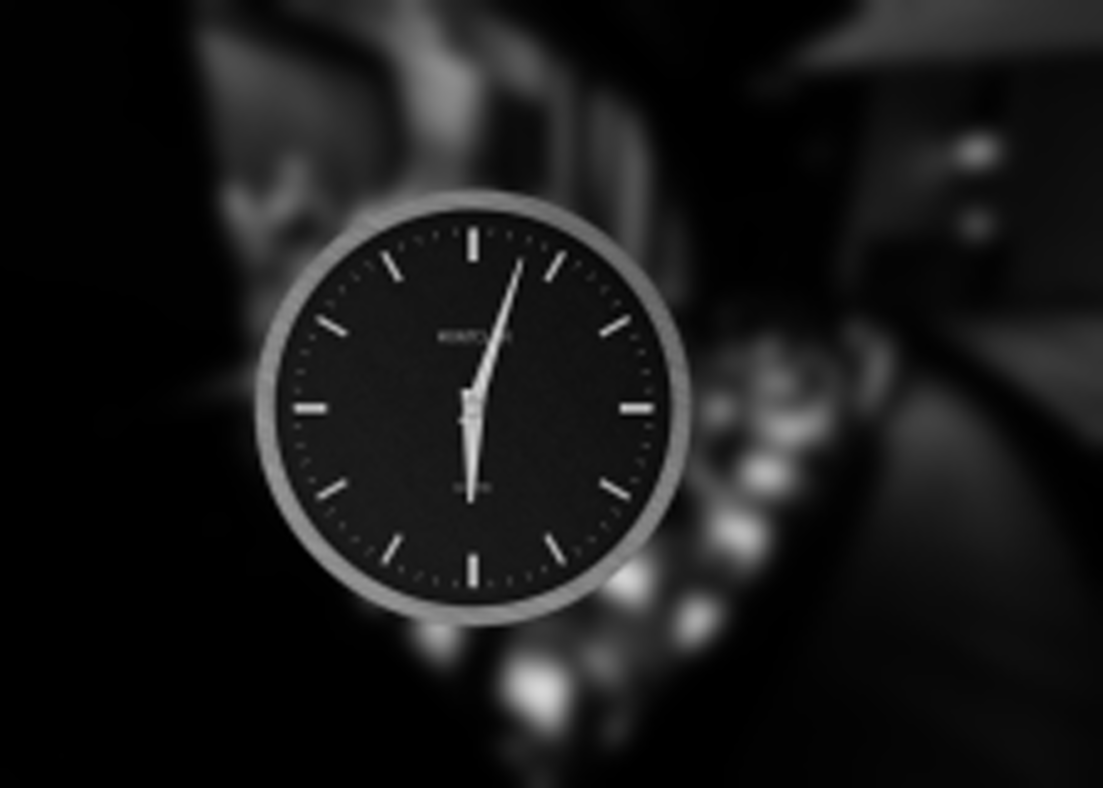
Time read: 6:03
